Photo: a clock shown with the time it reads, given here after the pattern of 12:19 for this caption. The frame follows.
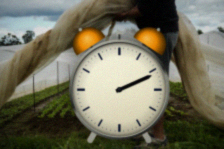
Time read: 2:11
